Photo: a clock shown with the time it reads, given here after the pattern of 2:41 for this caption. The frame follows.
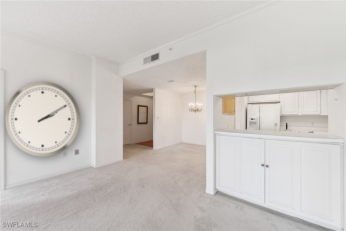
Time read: 2:10
